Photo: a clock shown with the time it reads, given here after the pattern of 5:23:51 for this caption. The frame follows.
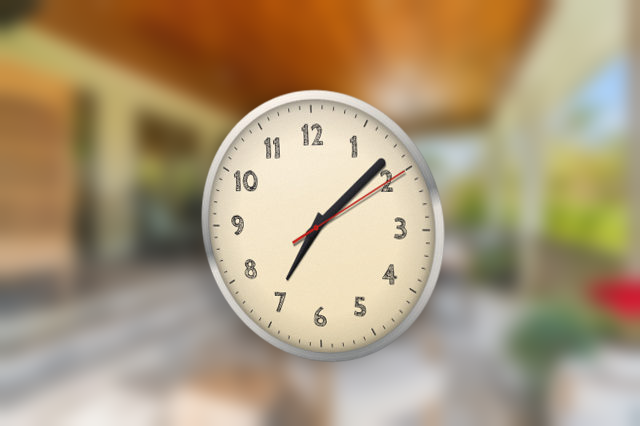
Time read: 7:08:10
